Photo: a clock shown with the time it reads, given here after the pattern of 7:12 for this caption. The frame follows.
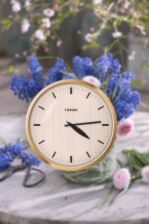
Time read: 4:14
